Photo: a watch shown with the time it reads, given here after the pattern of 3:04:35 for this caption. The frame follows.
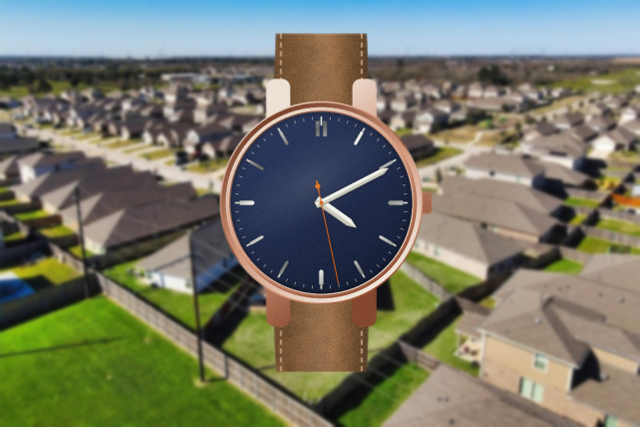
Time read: 4:10:28
